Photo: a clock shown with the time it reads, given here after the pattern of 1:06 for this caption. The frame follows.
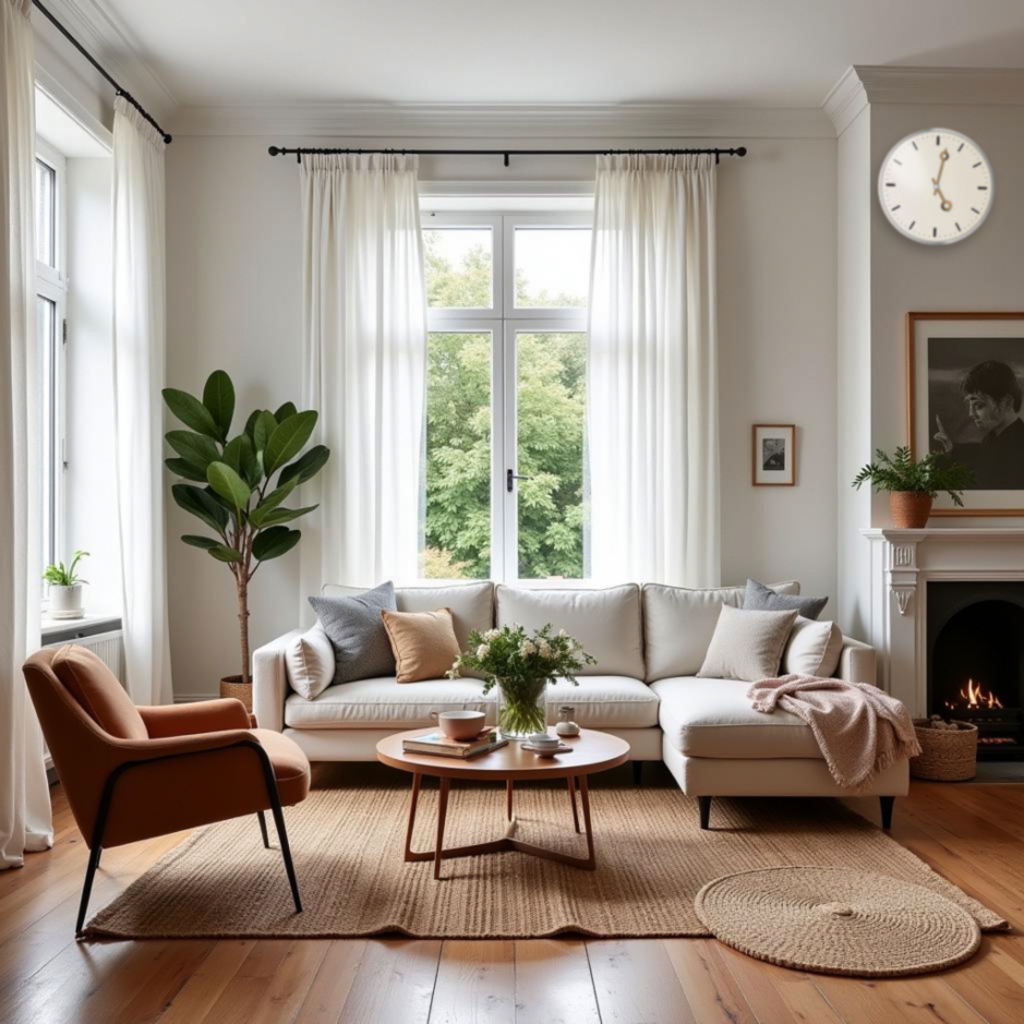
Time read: 5:02
